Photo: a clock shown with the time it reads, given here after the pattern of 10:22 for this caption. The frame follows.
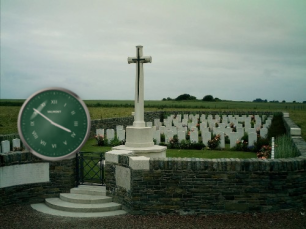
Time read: 3:51
